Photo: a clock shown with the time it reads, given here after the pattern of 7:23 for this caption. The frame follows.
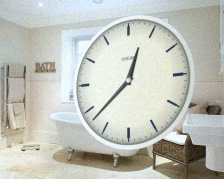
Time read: 12:38
